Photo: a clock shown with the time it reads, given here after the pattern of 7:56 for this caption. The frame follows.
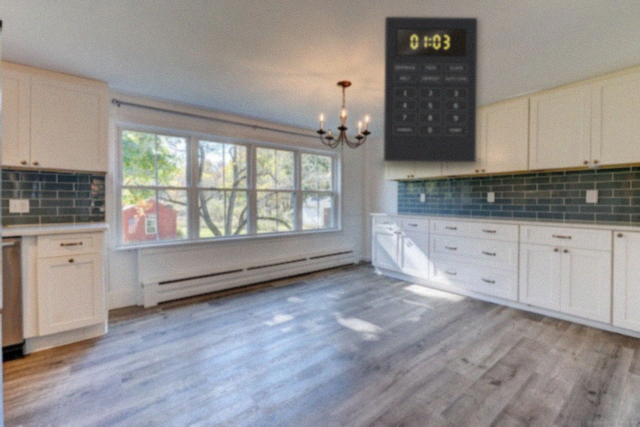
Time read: 1:03
